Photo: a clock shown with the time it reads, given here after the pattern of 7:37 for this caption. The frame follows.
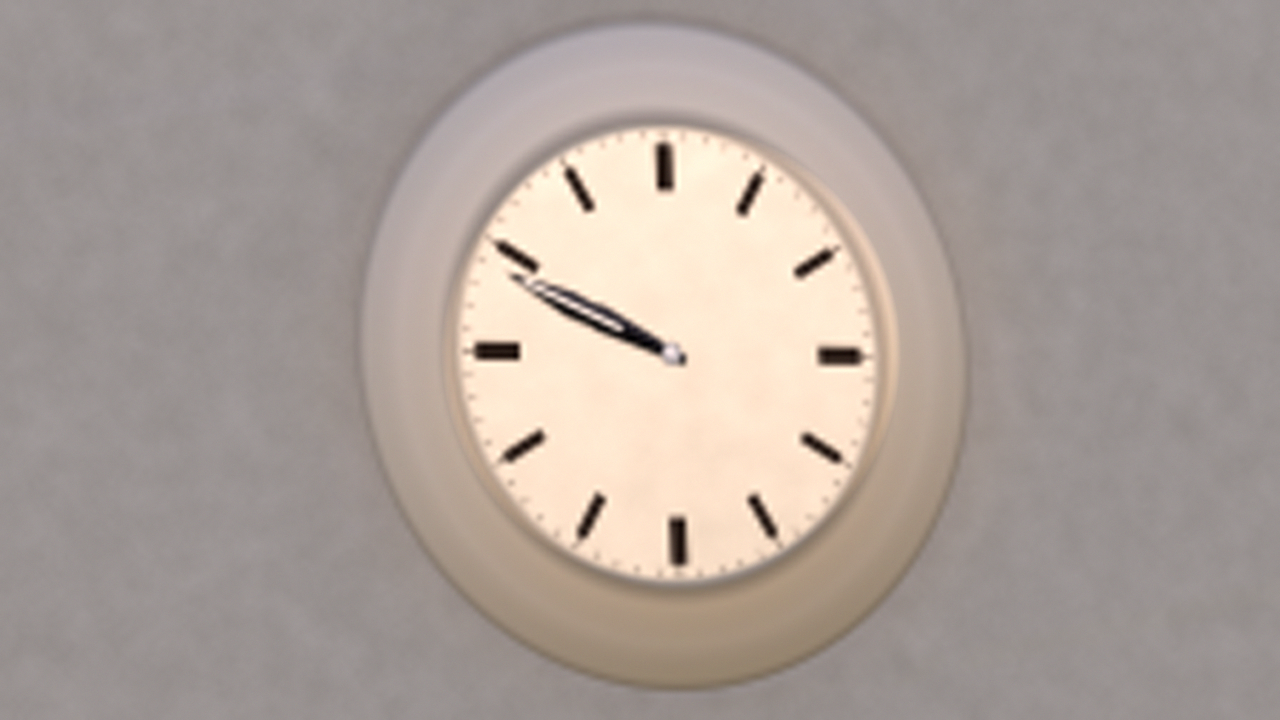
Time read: 9:49
